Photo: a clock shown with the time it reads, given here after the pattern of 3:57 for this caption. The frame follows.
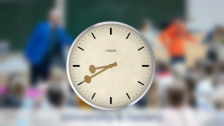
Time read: 8:40
